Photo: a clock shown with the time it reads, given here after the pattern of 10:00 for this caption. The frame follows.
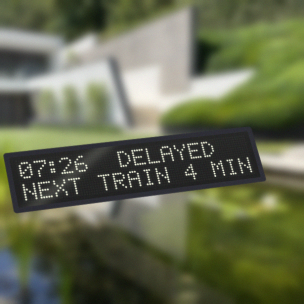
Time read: 7:26
